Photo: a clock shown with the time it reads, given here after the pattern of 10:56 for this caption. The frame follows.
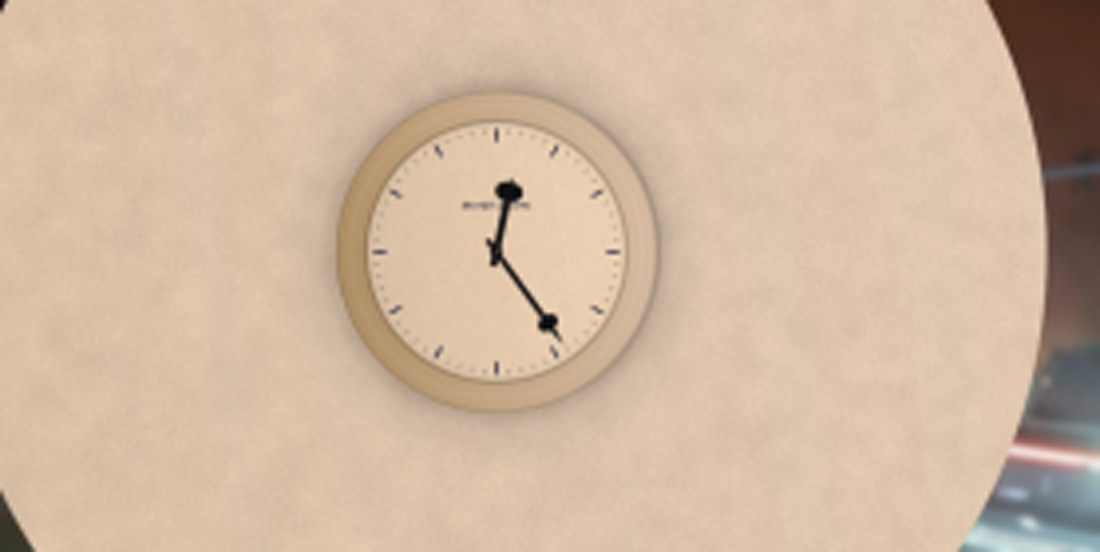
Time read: 12:24
